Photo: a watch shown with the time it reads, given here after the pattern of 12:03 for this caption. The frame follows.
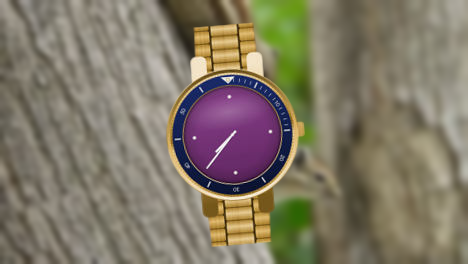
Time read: 7:37
